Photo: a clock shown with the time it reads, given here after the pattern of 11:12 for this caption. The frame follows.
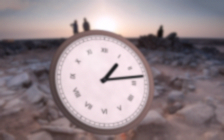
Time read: 1:13
